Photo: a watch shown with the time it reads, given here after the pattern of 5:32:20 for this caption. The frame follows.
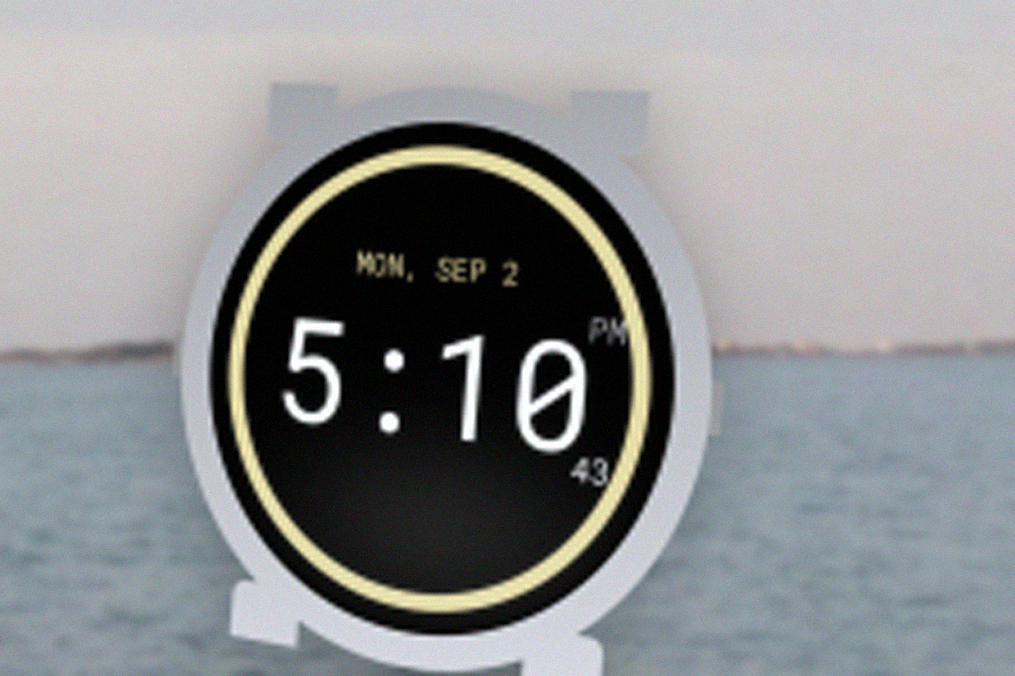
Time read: 5:10:43
